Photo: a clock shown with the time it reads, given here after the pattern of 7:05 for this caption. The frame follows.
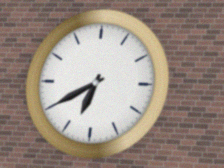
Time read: 6:40
